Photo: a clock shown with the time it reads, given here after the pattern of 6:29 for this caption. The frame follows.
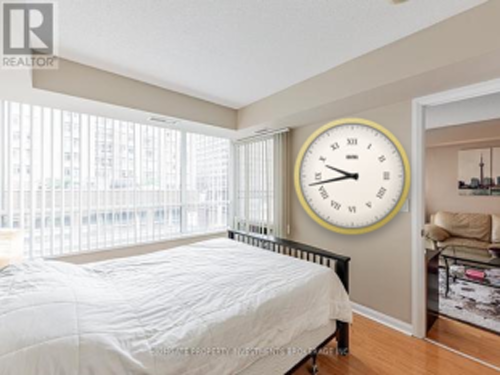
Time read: 9:43
